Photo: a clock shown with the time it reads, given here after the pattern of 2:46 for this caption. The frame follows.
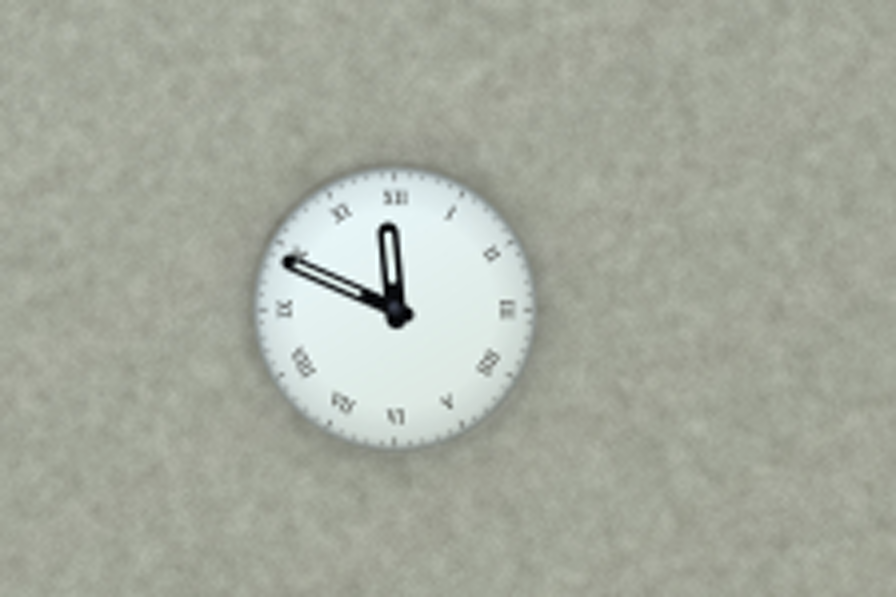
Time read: 11:49
